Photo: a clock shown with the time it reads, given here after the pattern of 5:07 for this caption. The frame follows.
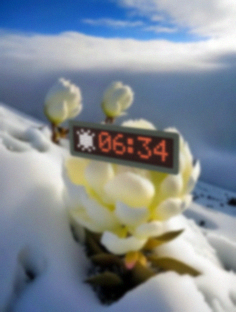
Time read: 6:34
